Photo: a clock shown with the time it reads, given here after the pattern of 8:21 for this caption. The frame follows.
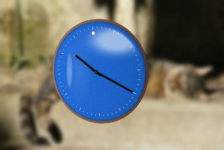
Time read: 10:20
